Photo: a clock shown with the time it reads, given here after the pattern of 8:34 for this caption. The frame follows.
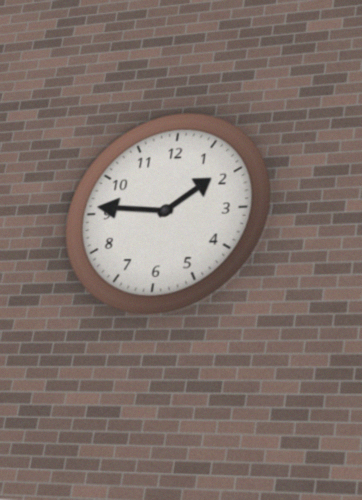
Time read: 1:46
